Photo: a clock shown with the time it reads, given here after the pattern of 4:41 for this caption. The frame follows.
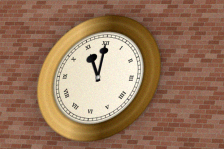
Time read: 11:00
